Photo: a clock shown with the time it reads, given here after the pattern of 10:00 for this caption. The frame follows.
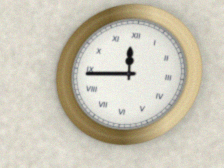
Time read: 11:44
